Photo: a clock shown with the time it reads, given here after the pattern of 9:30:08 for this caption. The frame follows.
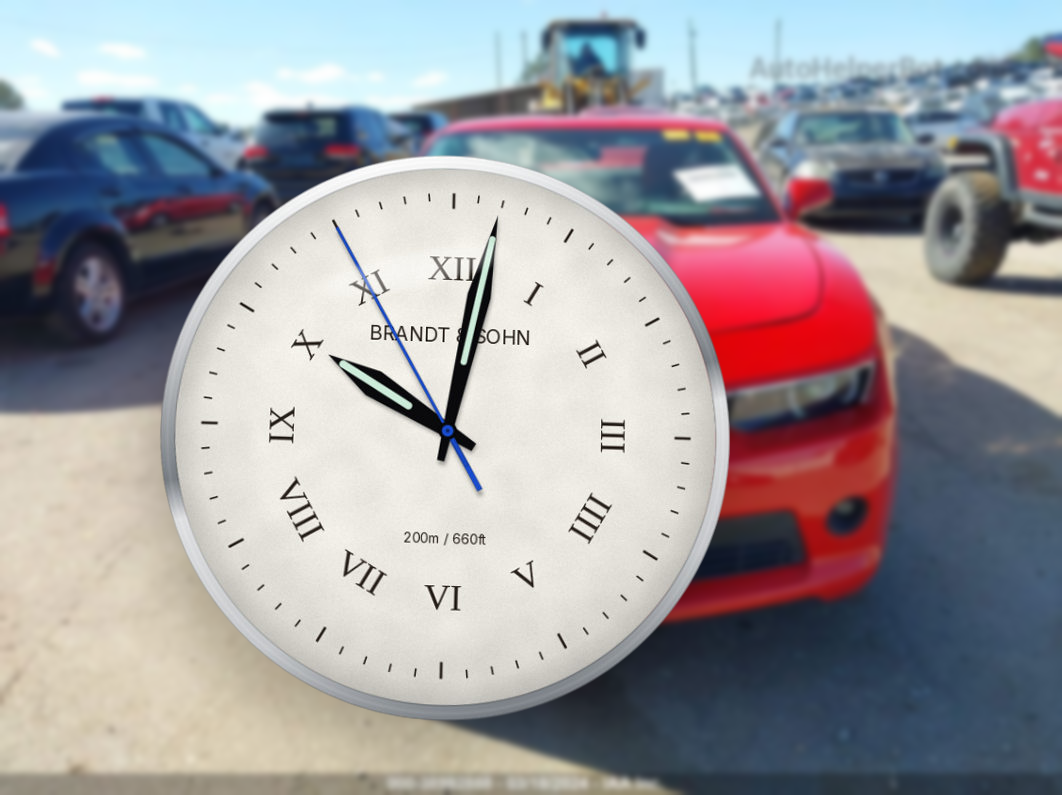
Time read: 10:01:55
